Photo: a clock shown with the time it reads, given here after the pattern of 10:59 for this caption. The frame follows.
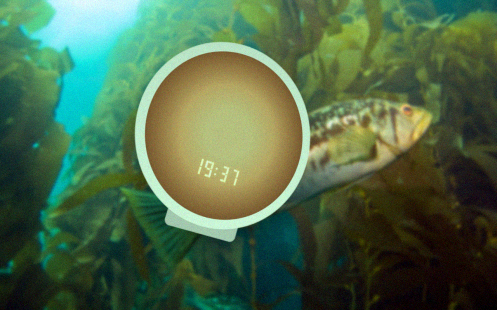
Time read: 19:37
